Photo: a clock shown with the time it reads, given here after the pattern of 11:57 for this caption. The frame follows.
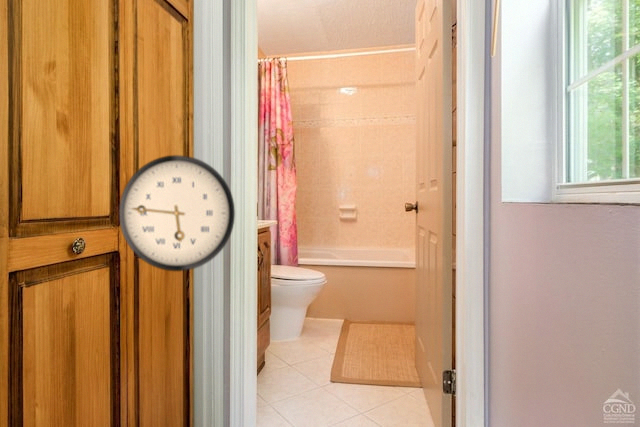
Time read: 5:46
